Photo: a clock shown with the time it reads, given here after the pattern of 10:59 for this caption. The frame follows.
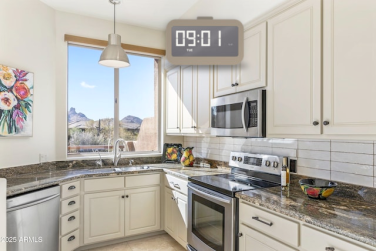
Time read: 9:01
